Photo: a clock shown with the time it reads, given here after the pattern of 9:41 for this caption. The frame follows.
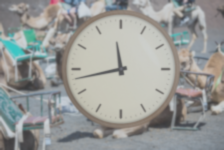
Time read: 11:43
